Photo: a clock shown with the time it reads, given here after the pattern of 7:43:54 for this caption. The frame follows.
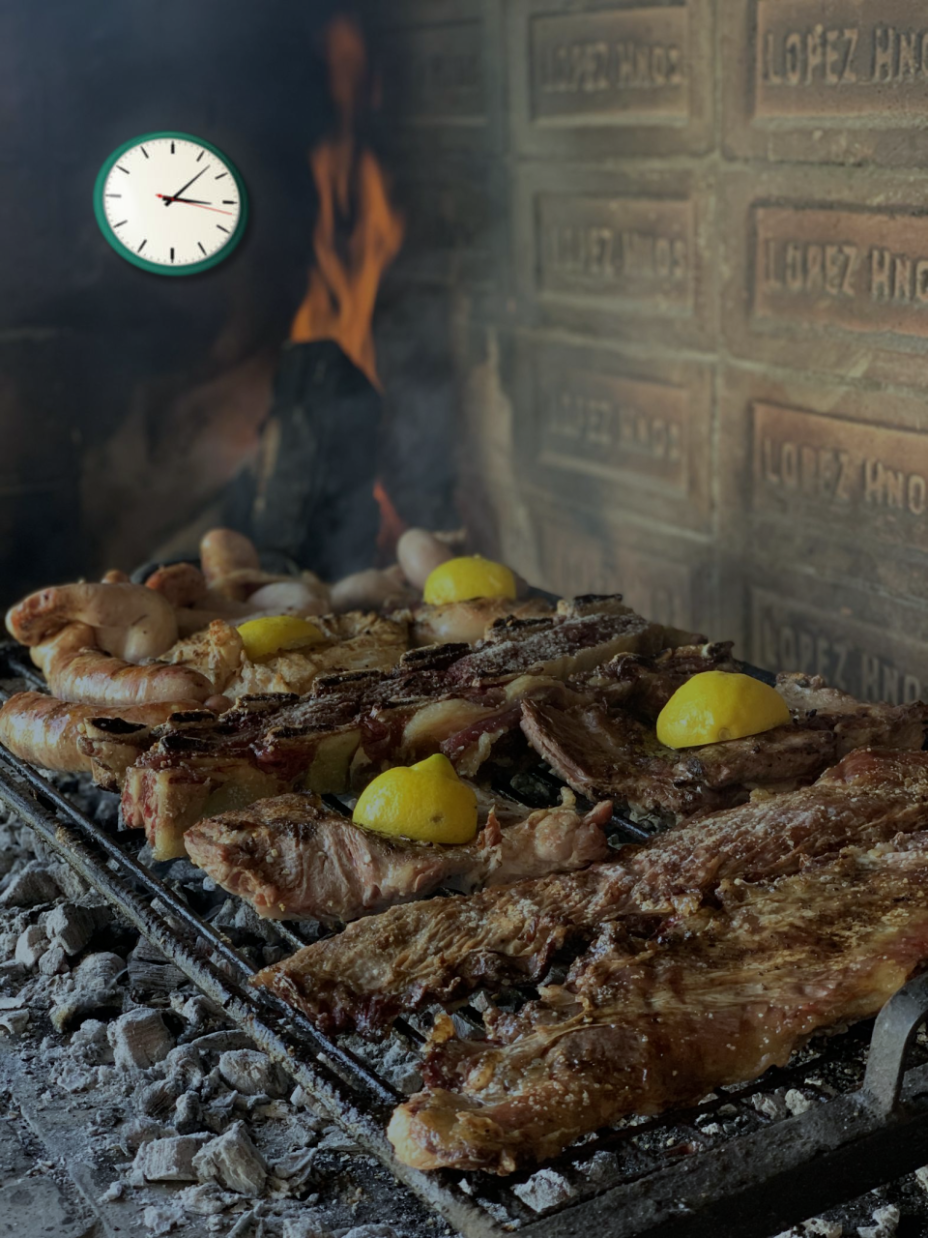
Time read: 3:07:17
